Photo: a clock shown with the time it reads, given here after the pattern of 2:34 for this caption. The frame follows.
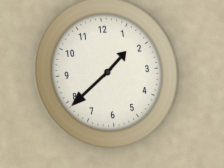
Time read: 1:39
